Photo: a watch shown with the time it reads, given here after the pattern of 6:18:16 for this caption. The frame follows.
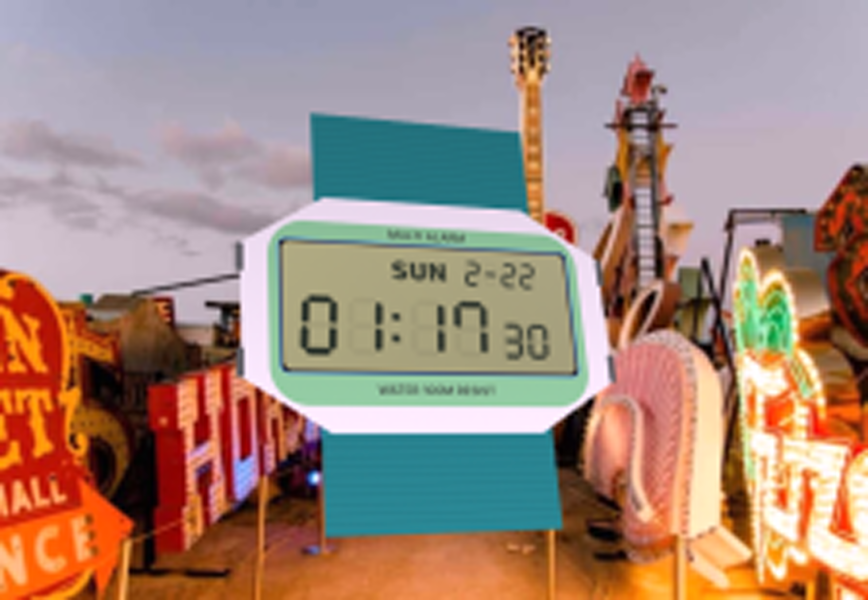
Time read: 1:17:30
